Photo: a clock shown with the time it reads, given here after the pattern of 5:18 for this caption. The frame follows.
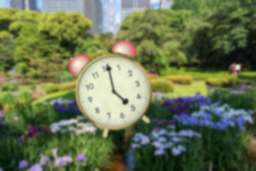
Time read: 5:01
